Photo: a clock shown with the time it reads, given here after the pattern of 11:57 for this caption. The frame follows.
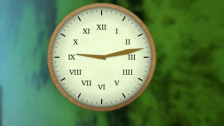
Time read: 9:13
